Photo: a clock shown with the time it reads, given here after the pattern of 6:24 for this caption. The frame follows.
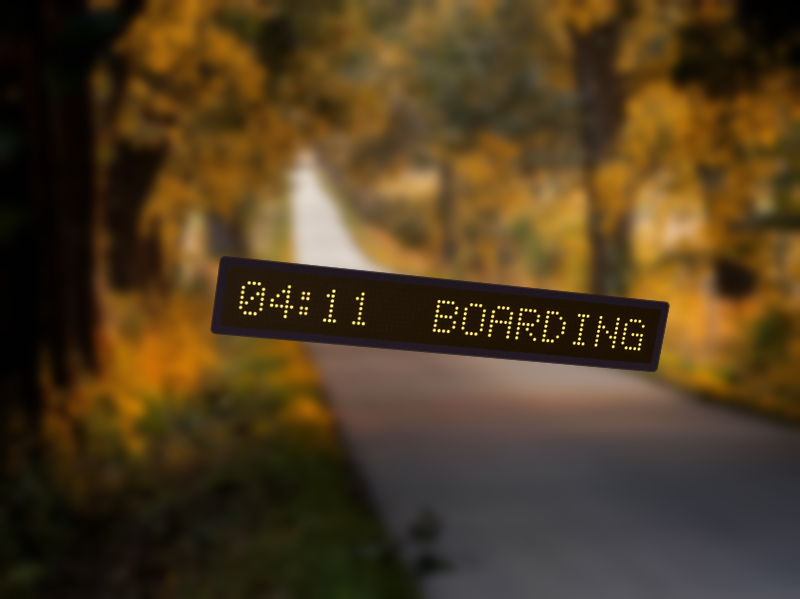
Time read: 4:11
